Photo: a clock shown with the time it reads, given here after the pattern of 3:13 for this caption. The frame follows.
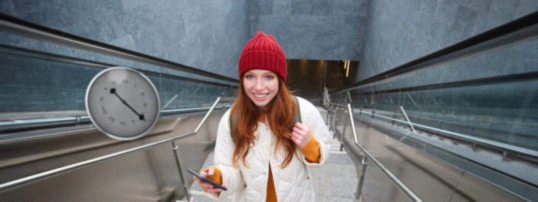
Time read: 10:21
